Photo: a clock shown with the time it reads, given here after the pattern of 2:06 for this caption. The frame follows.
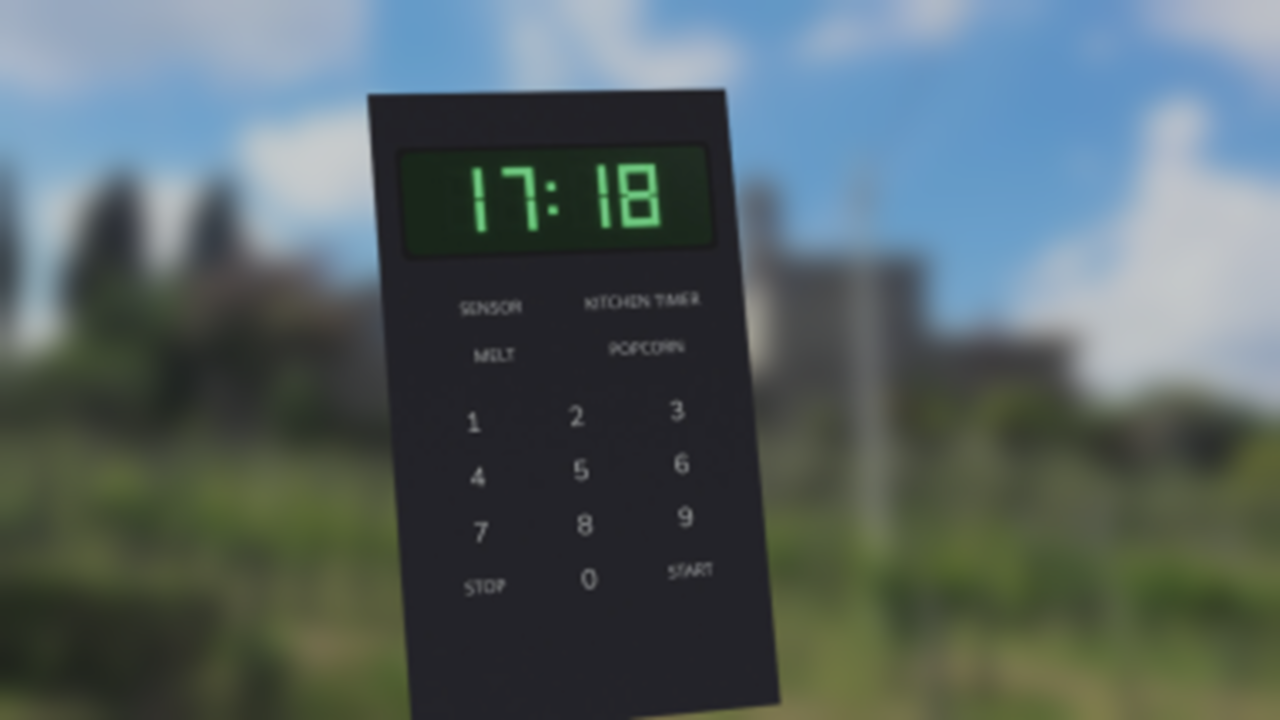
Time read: 17:18
